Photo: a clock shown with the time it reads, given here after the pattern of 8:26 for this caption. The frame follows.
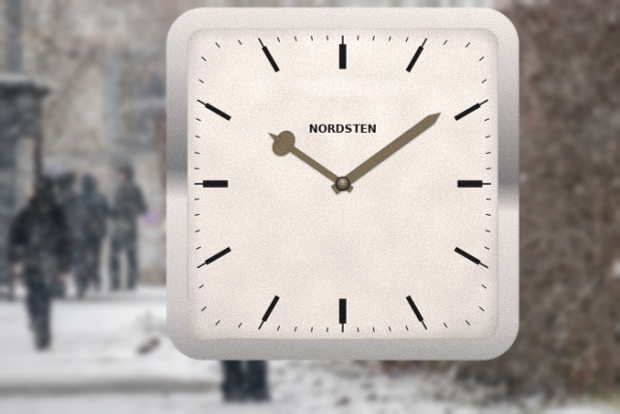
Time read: 10:09
